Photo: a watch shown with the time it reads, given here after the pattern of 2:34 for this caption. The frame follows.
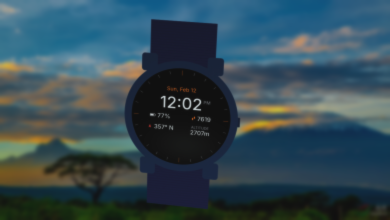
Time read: 12:02
